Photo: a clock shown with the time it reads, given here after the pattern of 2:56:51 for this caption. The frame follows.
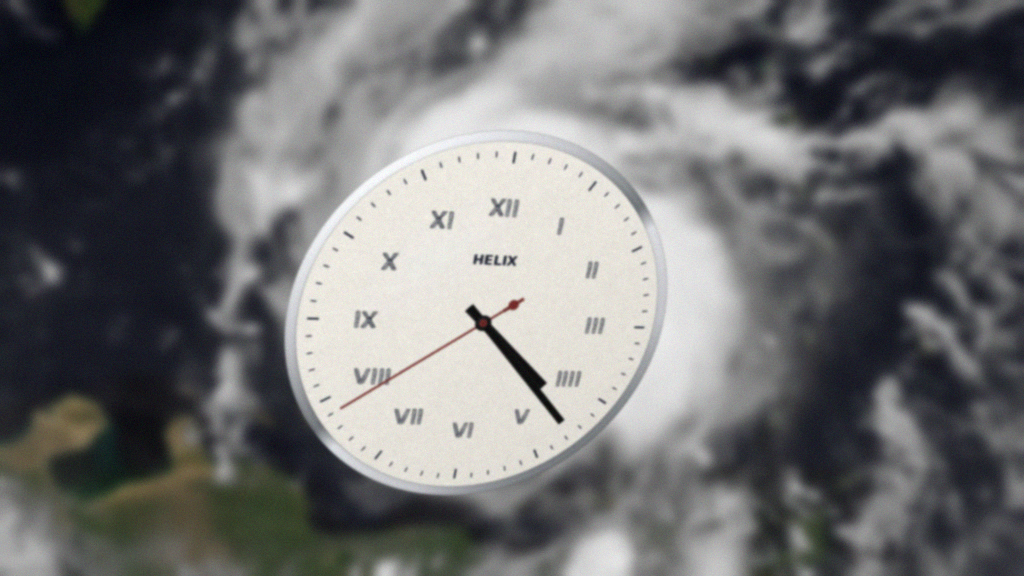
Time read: 4:22:39
